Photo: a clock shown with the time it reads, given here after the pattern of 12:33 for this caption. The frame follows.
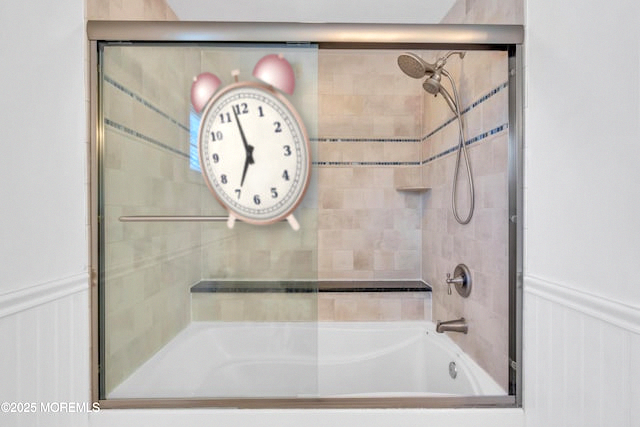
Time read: 6:58
